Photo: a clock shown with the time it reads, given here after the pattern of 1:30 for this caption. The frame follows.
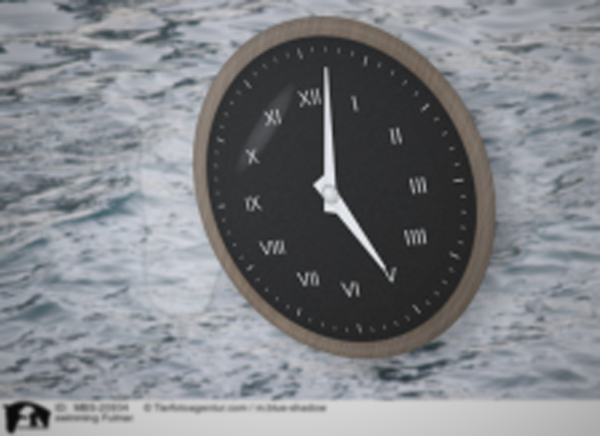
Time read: 5:02
